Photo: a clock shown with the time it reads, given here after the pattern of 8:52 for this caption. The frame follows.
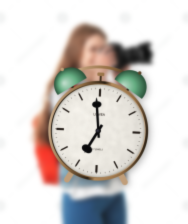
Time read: 6:59
